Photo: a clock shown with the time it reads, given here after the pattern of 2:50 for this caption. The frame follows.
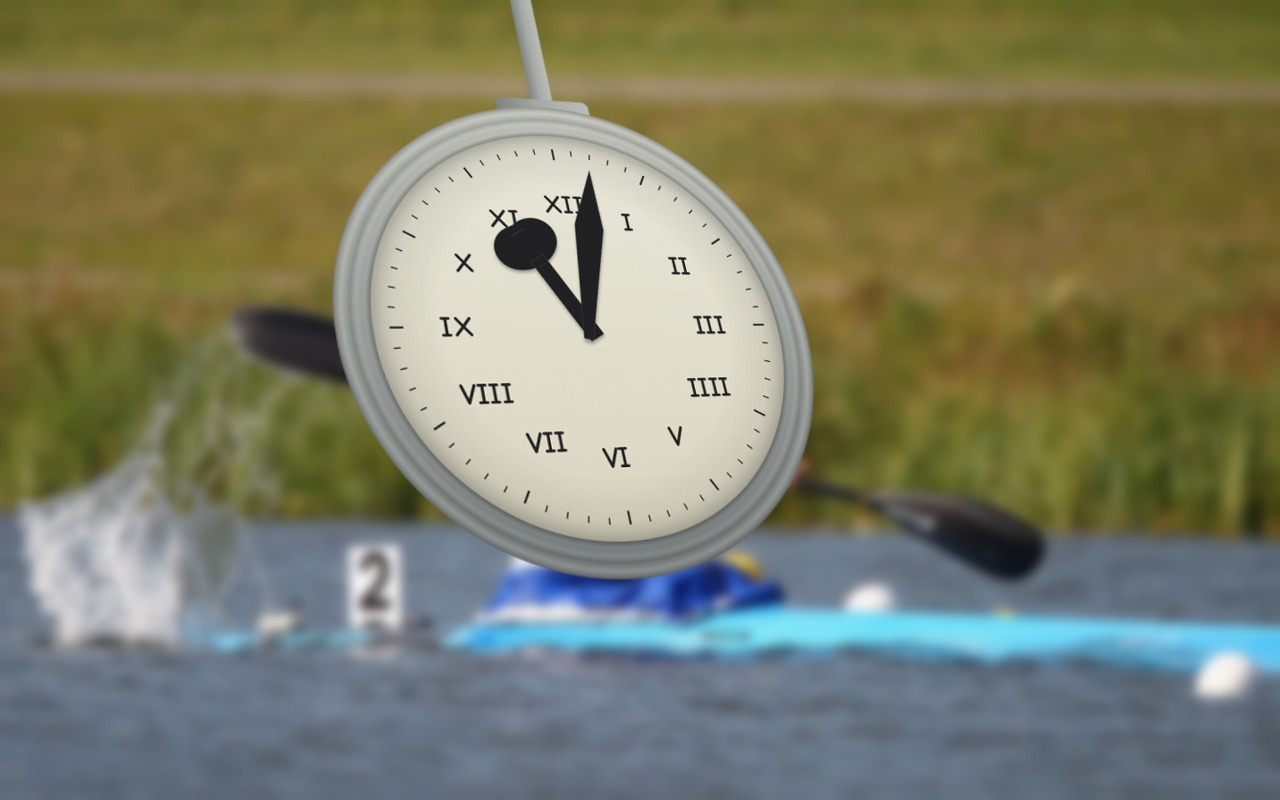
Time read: 11:02
